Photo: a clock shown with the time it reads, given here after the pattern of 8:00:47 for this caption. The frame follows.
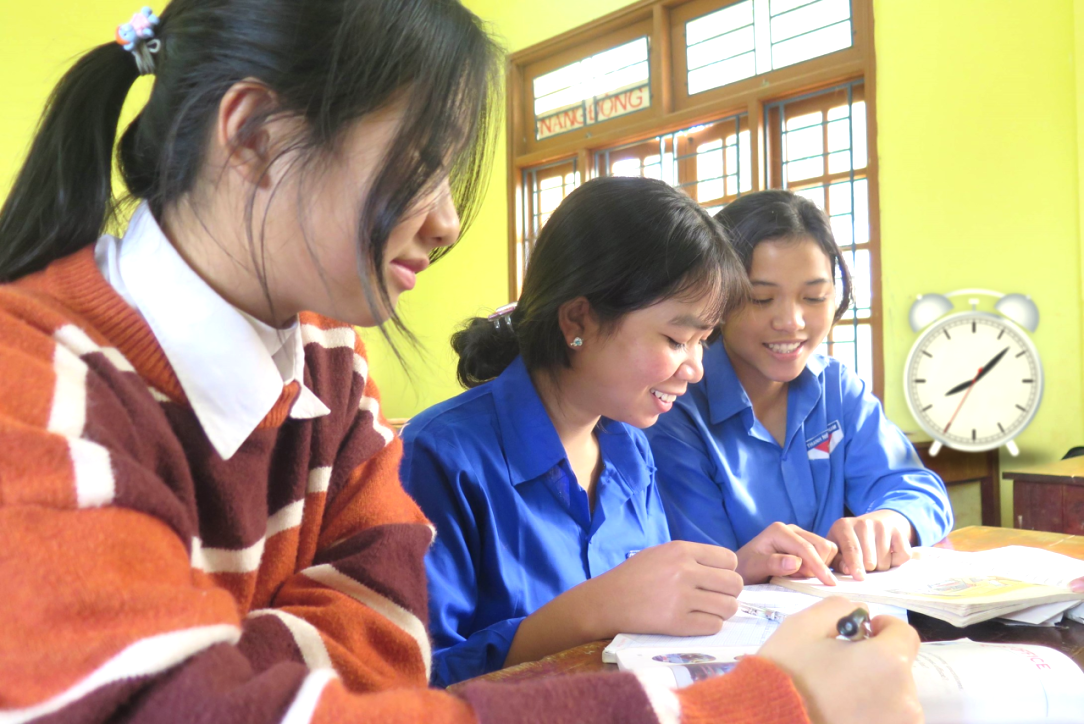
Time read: 8:07:35
